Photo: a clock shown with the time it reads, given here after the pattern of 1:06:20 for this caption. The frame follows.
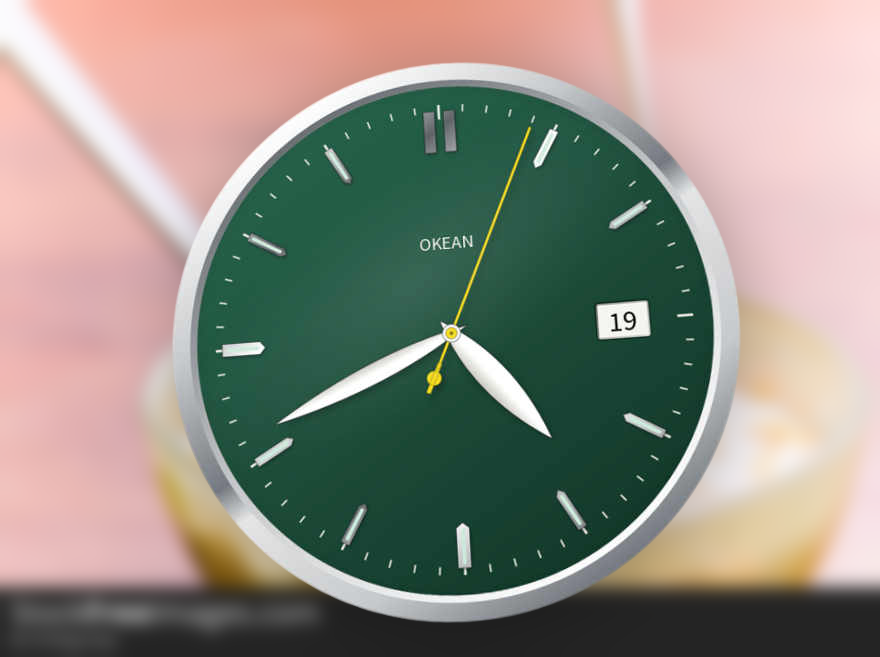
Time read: 4:41:04
